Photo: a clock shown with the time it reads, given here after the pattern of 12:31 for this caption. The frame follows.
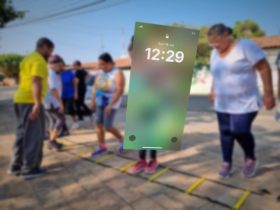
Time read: 12:29
